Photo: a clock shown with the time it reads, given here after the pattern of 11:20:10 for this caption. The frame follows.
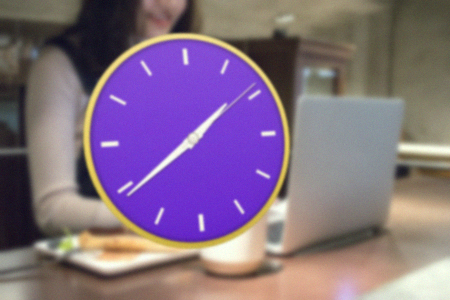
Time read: 1:39:09
